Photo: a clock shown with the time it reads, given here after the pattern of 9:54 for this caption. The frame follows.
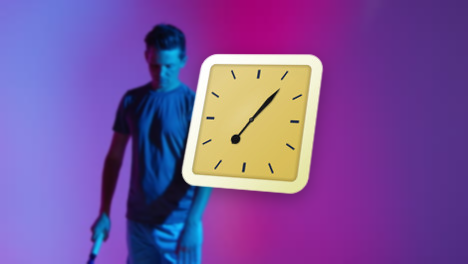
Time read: 7:06
